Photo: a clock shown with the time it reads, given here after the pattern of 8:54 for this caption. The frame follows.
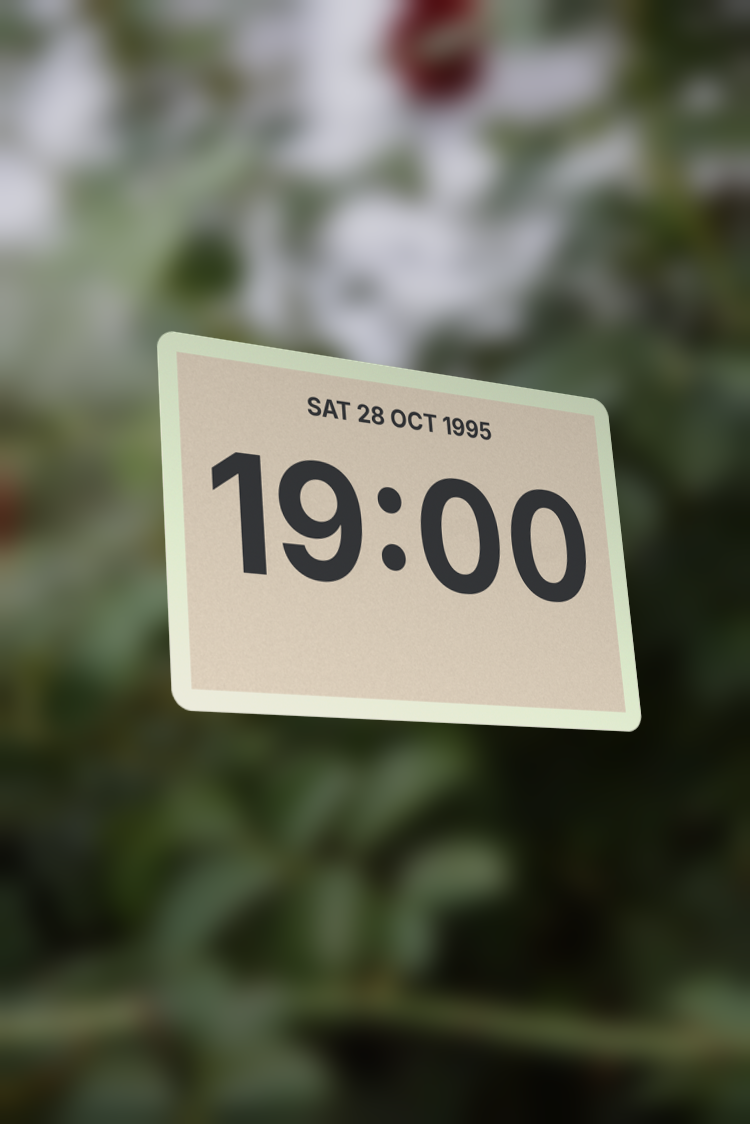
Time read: 19:00
